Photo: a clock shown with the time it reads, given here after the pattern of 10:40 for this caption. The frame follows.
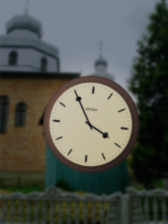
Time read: 3:55
